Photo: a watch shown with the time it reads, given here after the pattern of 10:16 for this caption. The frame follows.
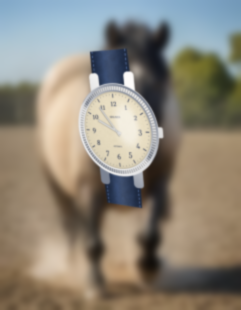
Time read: 9:54
